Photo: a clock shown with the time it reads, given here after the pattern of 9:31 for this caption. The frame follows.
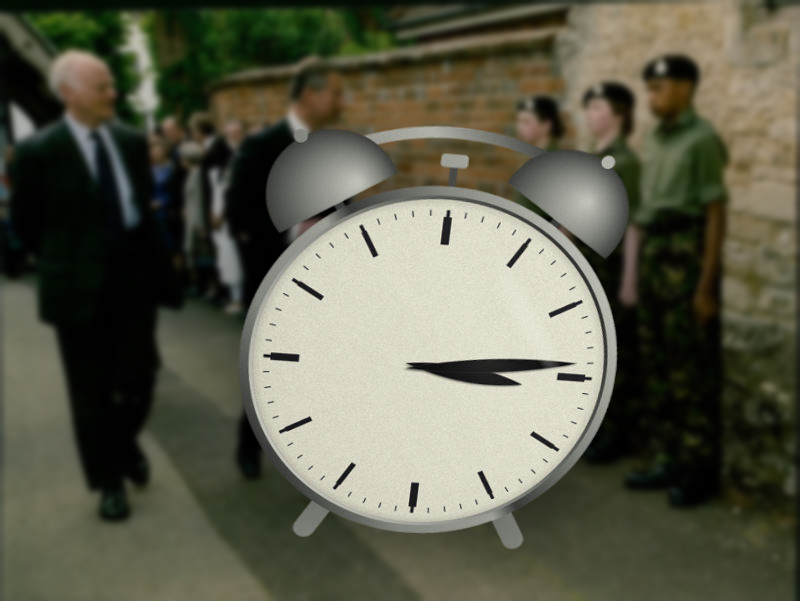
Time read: 3:14
